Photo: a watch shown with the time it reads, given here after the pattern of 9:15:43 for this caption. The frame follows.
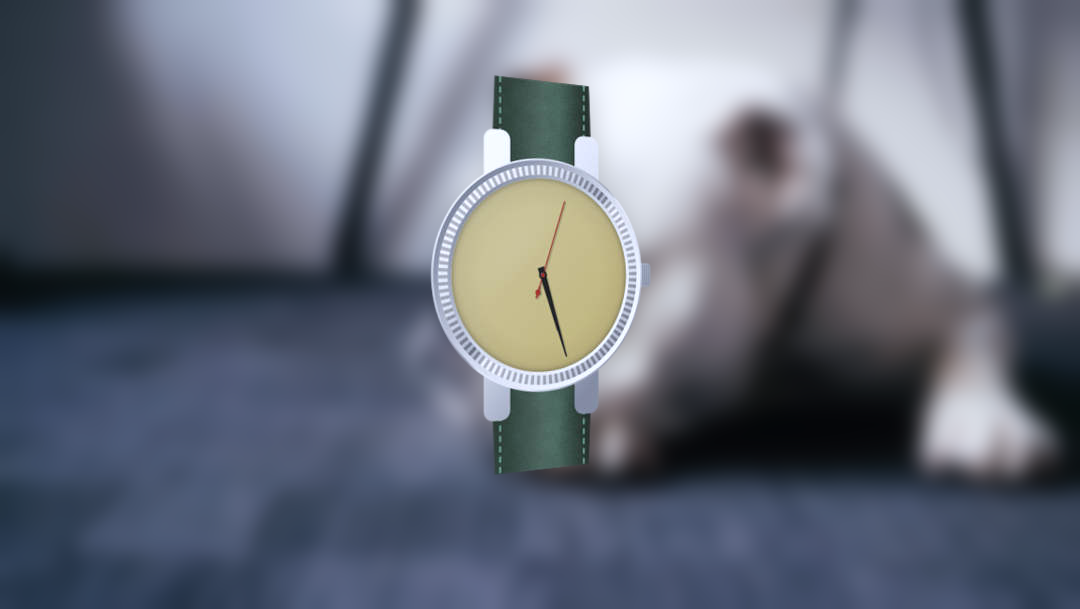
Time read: 5:27:03
